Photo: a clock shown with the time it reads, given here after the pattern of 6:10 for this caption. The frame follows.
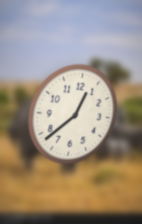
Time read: 12:38
